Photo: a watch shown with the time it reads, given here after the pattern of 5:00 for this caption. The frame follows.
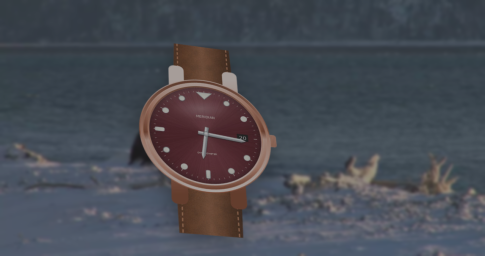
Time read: 6:16
